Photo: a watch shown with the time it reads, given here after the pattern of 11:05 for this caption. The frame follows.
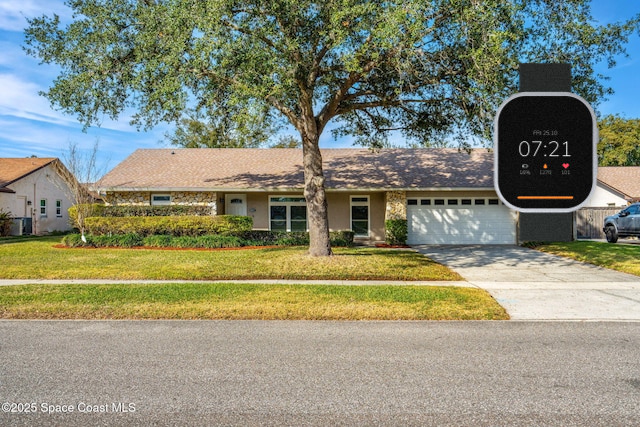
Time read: 7:21
